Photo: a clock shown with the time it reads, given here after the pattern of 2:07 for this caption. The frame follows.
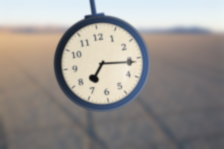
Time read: 7:16
